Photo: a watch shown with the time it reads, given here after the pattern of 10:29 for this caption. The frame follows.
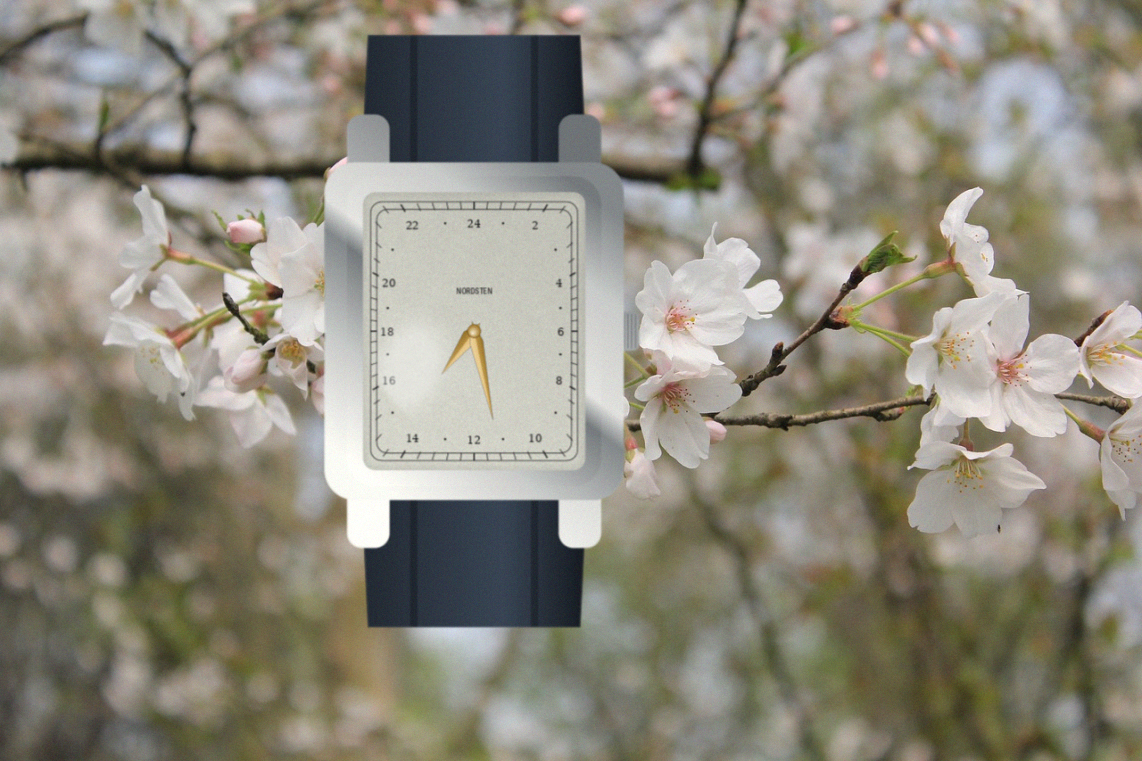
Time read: 14:28
